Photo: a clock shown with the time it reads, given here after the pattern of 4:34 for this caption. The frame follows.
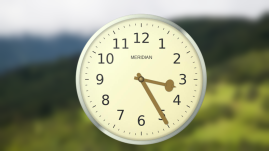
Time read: 3:25
